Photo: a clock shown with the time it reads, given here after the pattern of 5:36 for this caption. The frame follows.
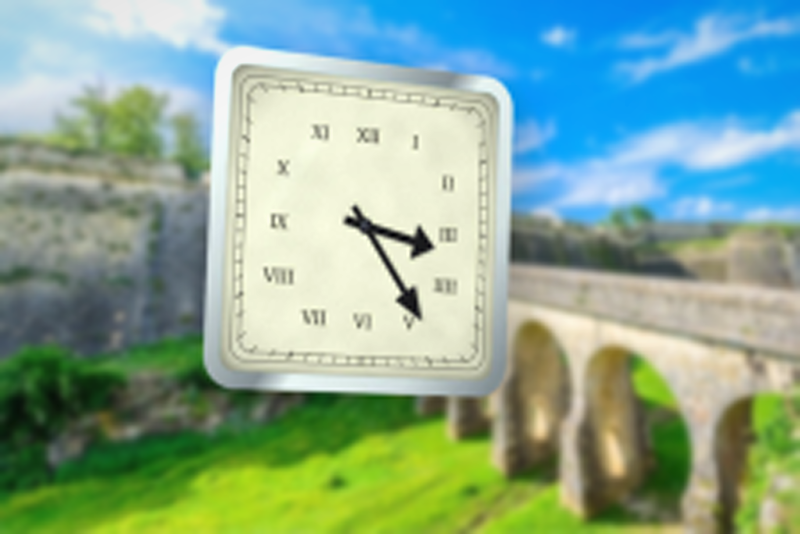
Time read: 3:24
